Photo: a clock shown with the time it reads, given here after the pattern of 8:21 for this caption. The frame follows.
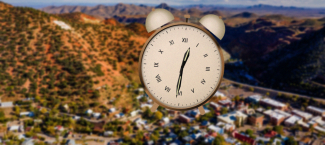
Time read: 12:31
